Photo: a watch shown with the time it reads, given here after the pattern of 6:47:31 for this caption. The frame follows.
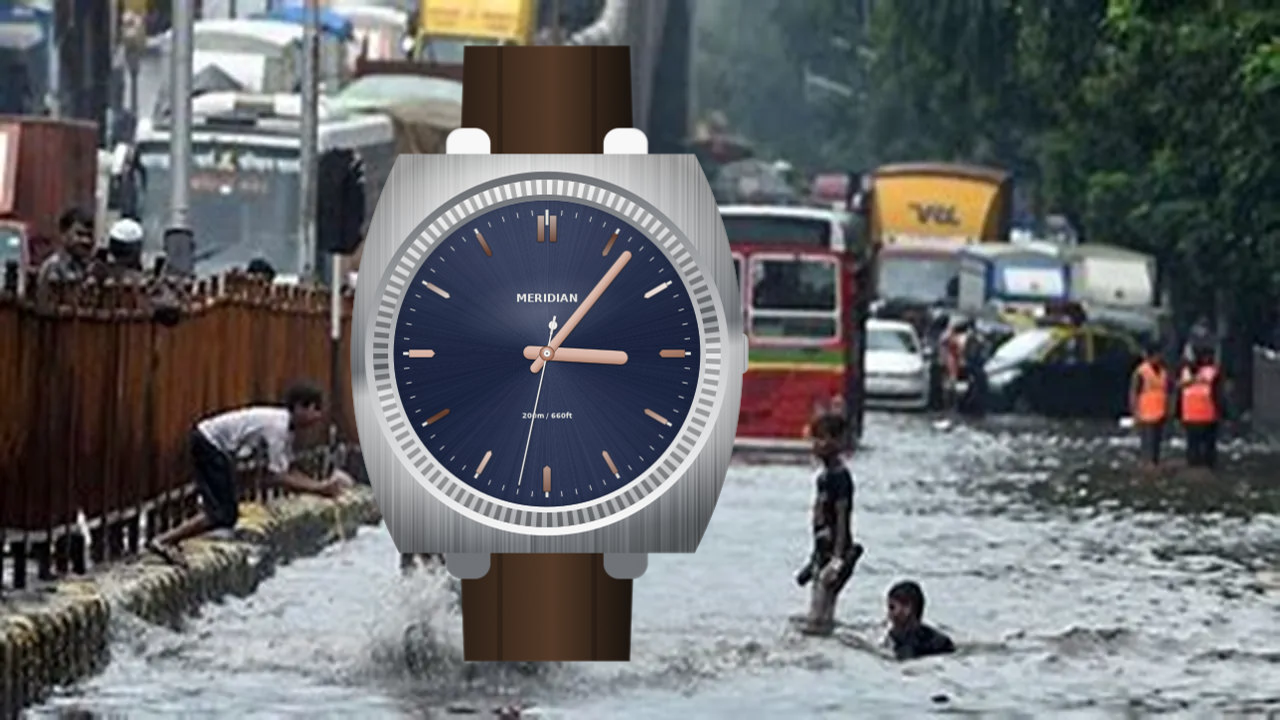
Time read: 3:06:32
